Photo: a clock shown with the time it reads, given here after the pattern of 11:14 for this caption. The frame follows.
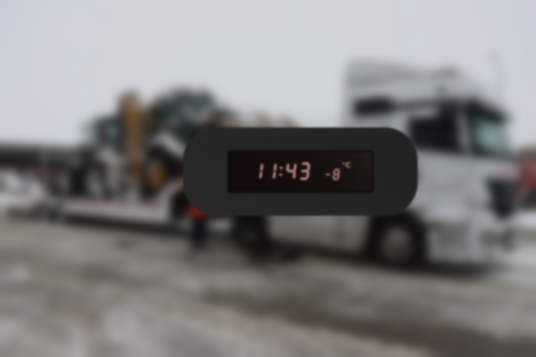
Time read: 11:43
